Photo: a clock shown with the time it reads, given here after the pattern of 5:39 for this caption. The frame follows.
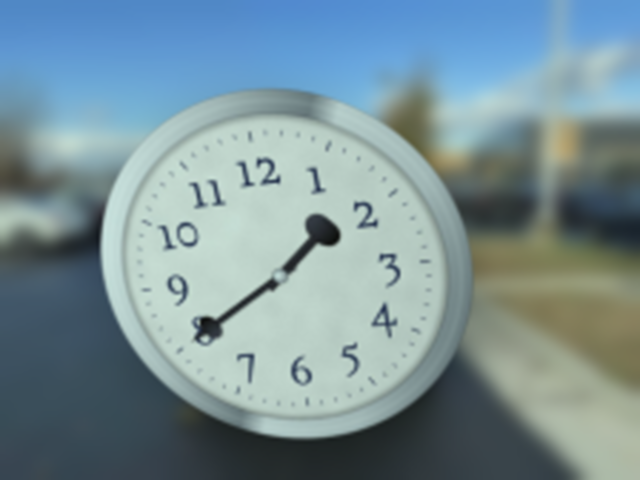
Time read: 1:40
